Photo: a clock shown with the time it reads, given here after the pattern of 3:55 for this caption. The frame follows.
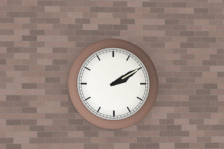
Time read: 2:10
